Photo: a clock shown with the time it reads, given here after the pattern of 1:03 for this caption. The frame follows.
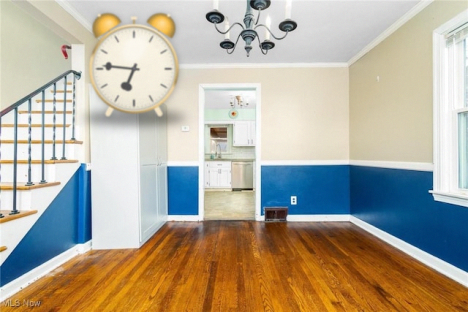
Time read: 6:46
